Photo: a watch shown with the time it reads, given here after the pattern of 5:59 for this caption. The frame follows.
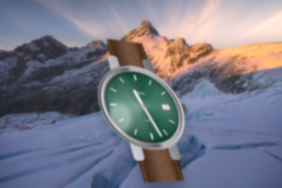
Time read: 11:27
